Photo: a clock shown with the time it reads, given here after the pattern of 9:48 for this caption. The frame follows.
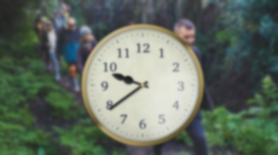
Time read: 9:39
